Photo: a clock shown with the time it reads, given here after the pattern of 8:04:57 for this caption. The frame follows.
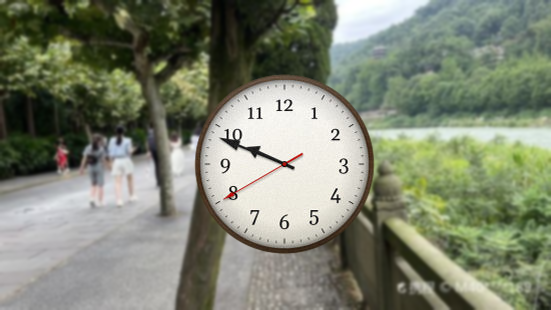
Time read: 9:48:40
